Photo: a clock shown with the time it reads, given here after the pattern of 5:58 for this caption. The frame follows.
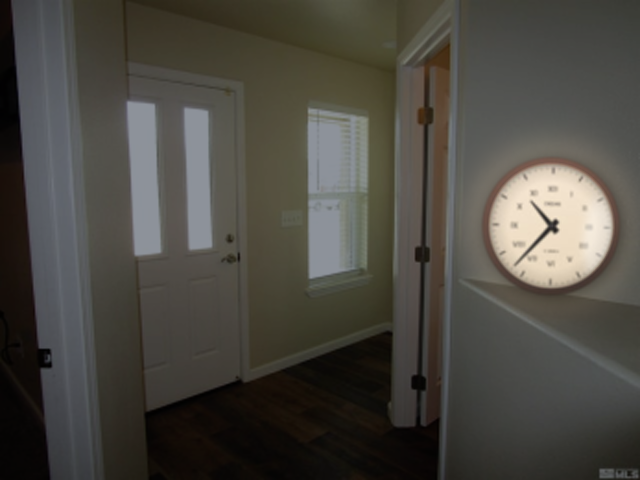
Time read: 10:37
